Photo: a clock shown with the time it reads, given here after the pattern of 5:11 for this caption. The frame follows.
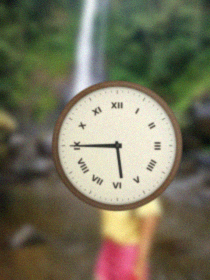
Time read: 5:45
